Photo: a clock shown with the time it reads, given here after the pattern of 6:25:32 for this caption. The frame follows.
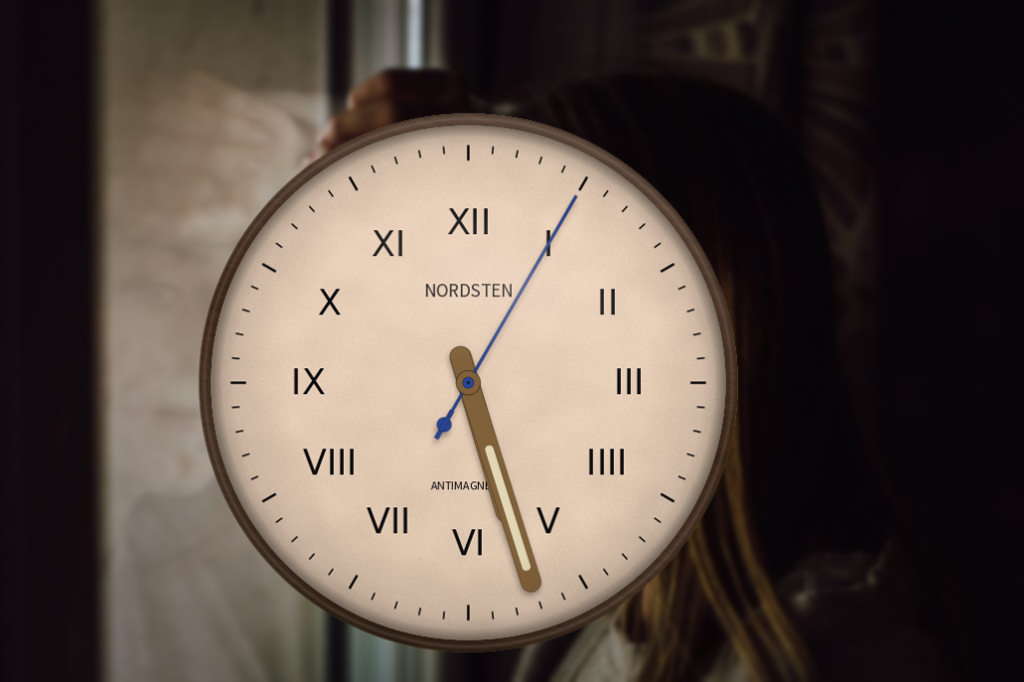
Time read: 5:27:05
